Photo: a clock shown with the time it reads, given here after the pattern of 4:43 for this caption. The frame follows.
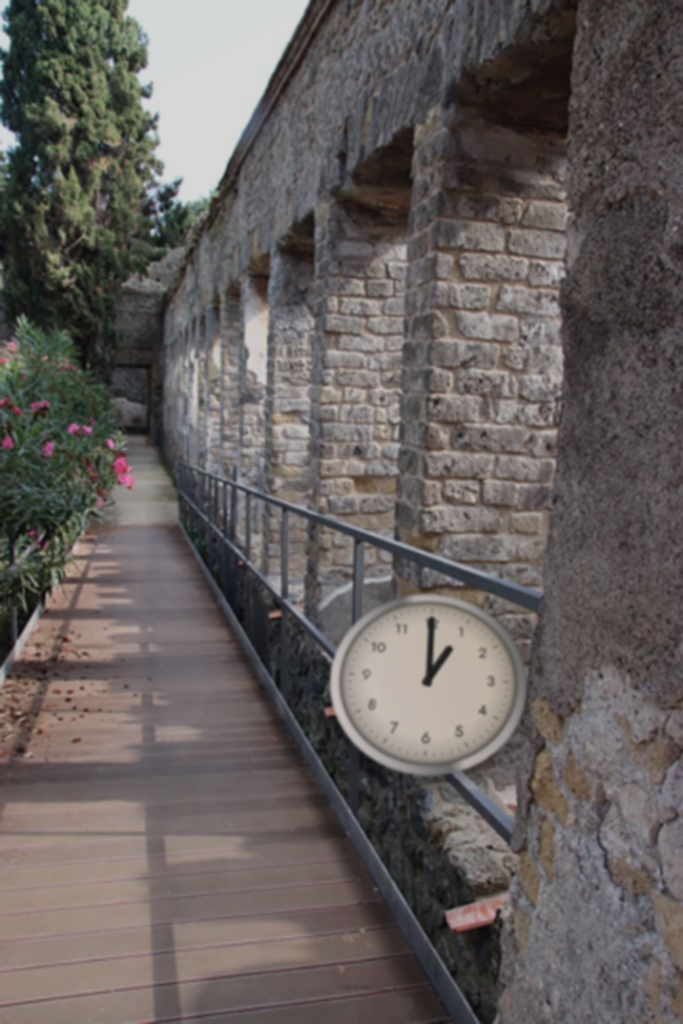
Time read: 1:00
